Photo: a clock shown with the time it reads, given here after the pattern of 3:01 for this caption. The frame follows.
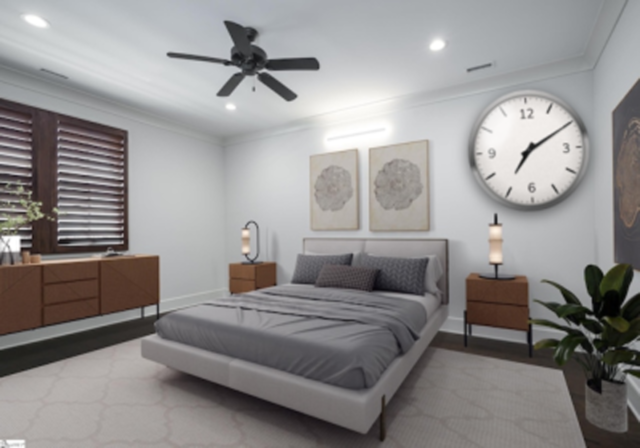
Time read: 7:10
